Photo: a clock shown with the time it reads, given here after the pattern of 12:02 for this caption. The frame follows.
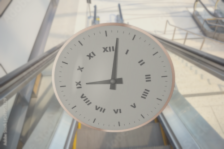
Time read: 9:02
